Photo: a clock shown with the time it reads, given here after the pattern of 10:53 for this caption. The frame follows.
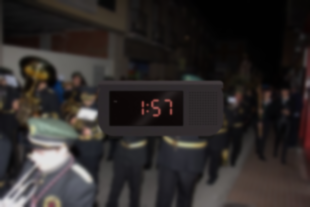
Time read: 1:57
